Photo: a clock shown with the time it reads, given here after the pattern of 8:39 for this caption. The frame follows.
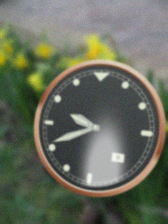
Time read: 9:41
